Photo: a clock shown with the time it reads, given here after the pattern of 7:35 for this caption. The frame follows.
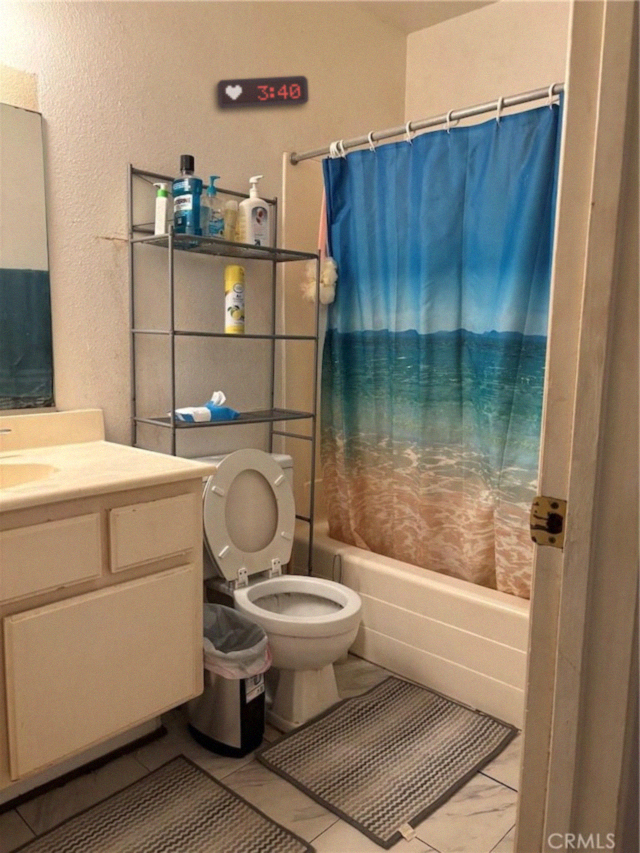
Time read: 3:40
